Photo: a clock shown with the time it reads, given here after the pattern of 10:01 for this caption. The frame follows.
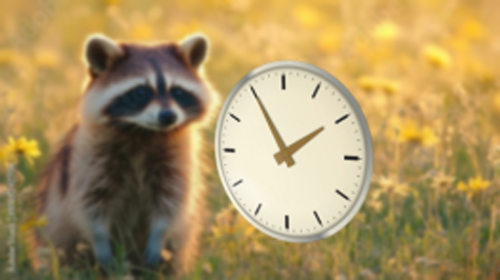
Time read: 1:55
